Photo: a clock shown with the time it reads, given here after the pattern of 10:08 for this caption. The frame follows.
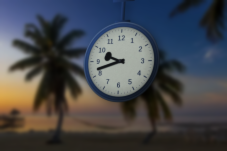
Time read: 9:42
